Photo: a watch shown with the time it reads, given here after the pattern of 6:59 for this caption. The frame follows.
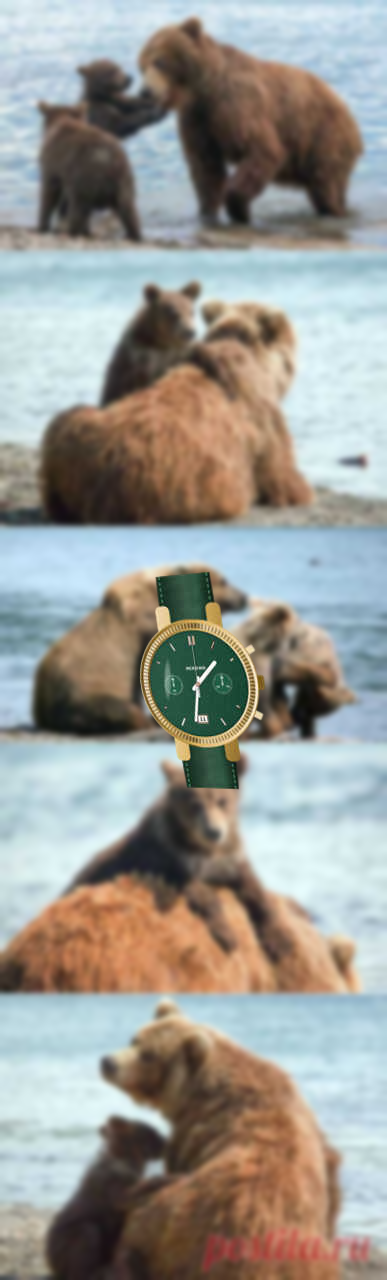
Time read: 1:32
